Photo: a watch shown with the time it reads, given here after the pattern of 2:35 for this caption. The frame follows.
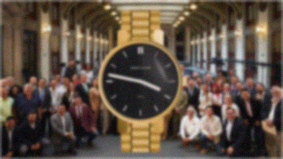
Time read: 3:47
